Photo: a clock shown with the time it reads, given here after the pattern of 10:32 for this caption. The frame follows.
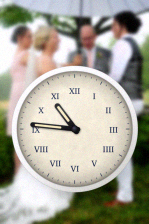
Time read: 10:46
